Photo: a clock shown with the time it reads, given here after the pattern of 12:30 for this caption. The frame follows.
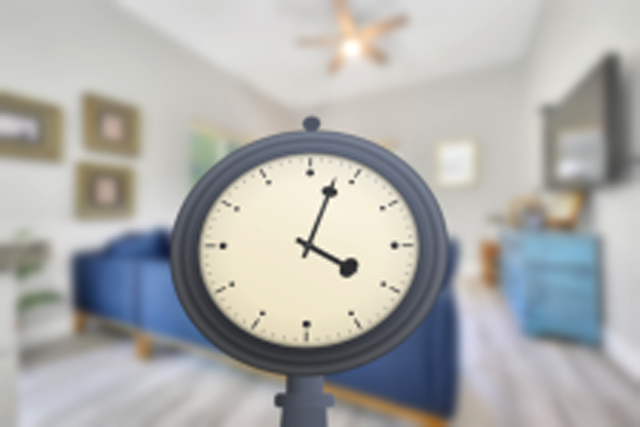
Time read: 4:03
